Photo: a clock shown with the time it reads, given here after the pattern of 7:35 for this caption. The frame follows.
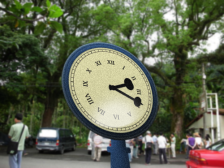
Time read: 2:19
